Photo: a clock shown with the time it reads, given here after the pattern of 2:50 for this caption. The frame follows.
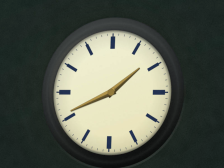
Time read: 1:41
